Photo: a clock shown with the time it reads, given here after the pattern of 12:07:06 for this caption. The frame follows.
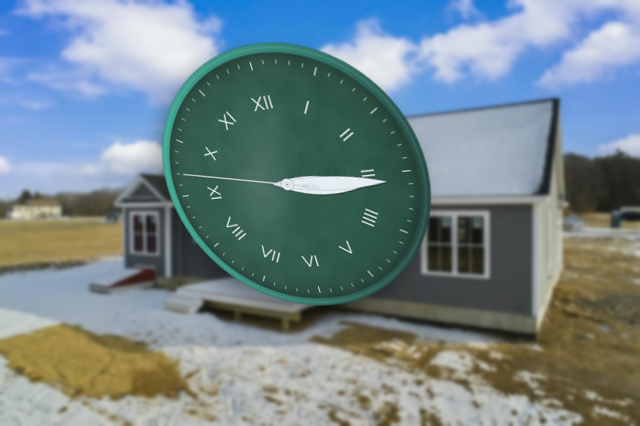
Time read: 3:15:47
